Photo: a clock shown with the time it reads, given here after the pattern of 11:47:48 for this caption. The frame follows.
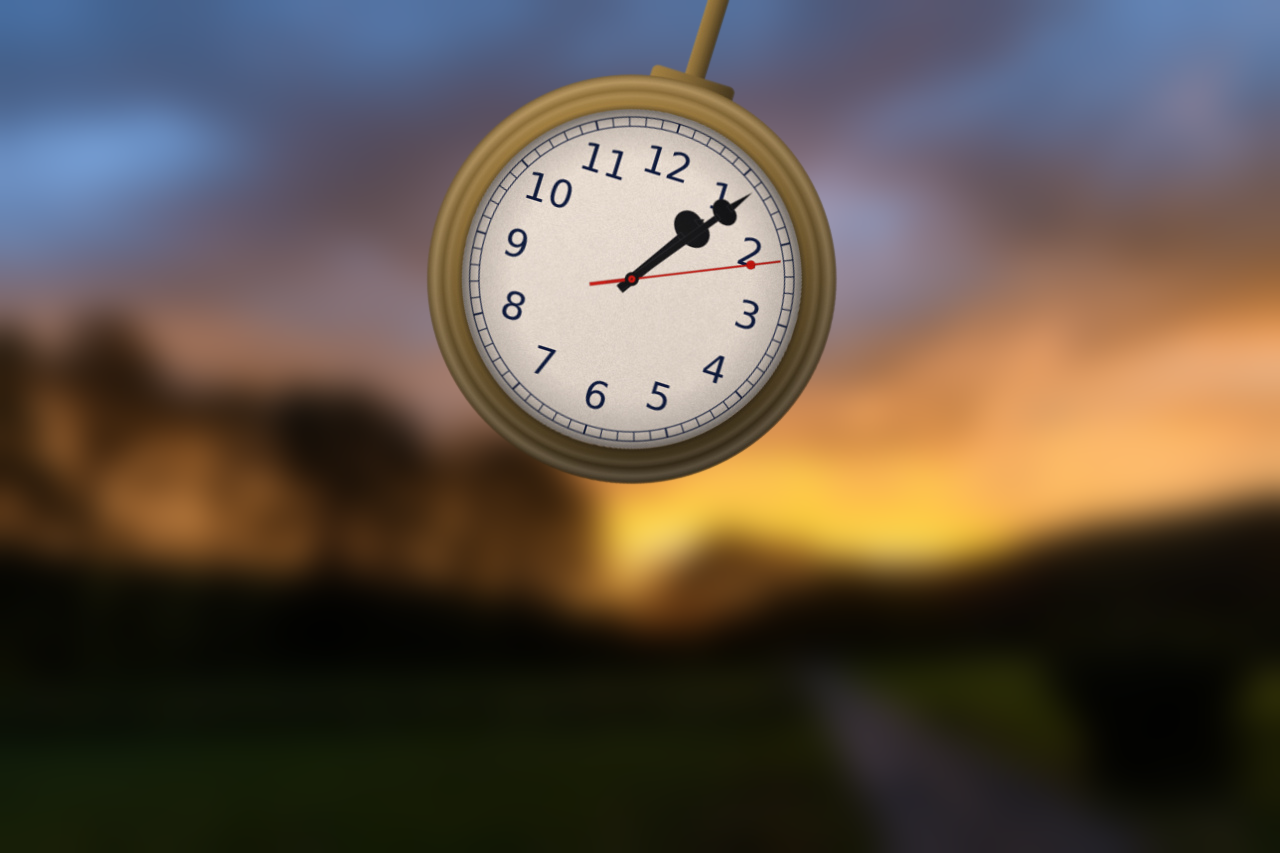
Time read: 1:06:11
